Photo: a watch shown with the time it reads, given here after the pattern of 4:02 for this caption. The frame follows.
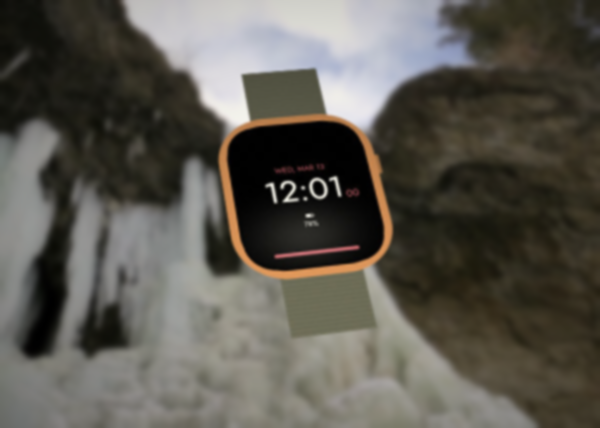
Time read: 12:01
